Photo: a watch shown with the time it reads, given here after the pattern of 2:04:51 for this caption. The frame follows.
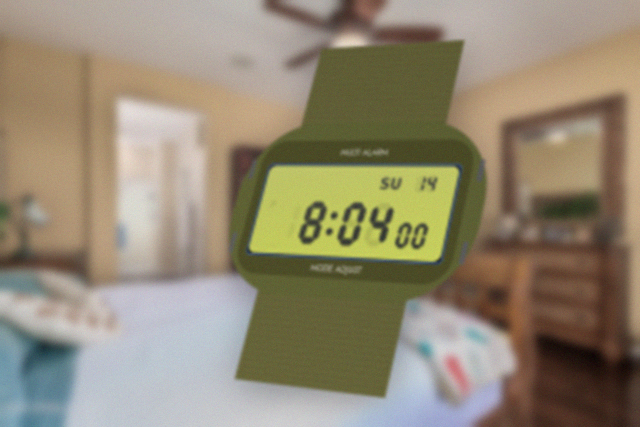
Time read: 8:04:00
